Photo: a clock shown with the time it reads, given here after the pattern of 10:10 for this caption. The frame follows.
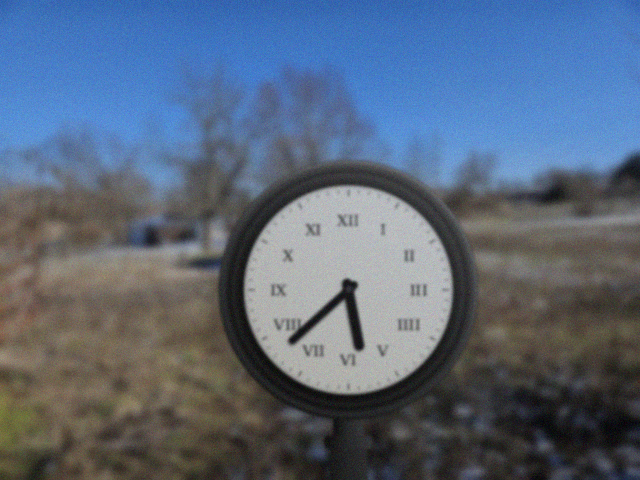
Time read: 5:38
